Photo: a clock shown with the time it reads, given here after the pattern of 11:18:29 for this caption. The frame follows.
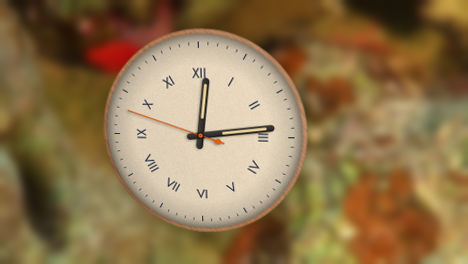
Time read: 12:13:48
